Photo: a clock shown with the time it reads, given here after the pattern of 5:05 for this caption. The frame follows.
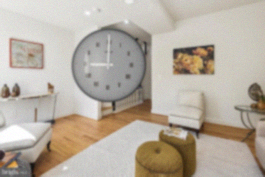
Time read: 9:00
